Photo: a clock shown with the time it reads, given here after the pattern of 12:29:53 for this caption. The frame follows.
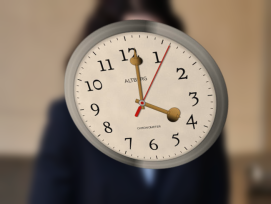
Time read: 4:01:06
